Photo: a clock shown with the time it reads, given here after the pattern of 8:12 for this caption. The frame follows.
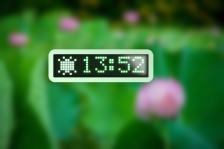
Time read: 13:52
